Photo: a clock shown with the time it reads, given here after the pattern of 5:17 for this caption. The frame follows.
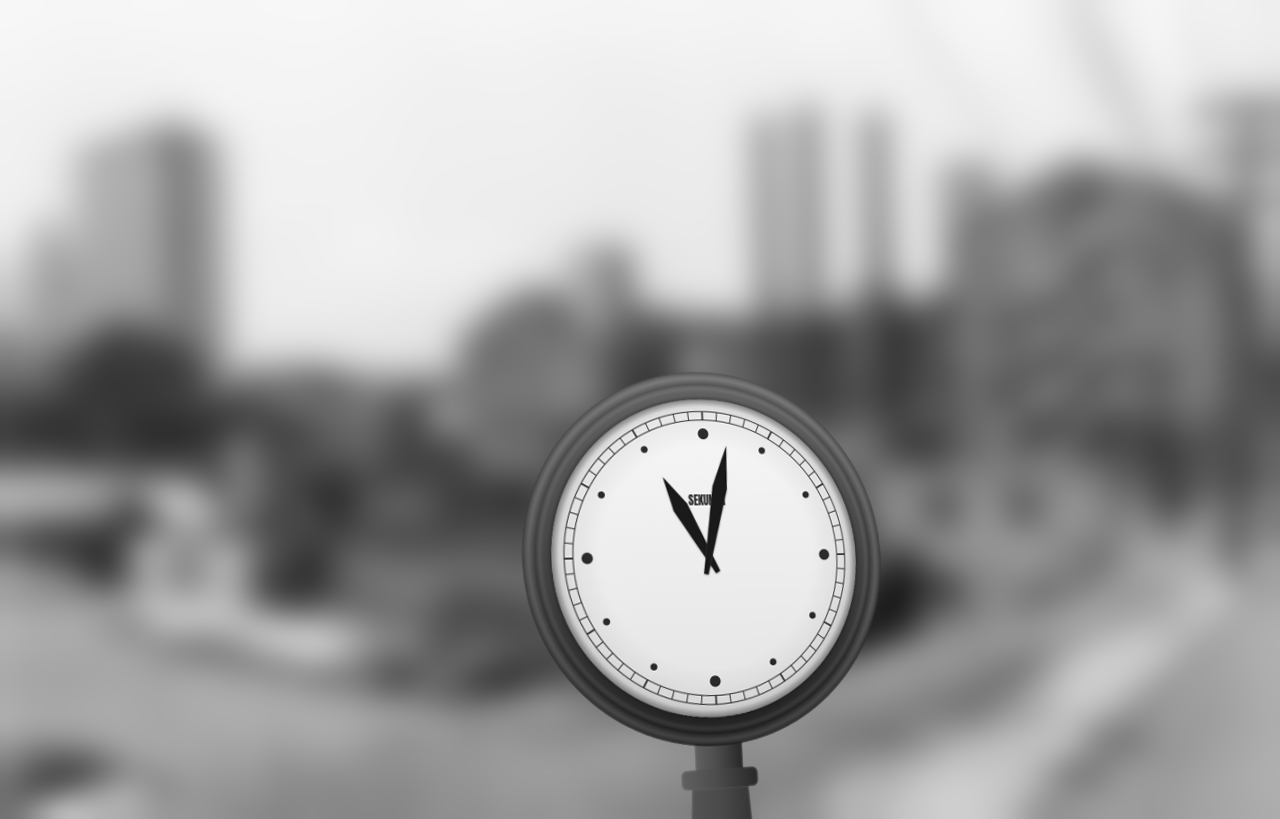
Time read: 11:02
